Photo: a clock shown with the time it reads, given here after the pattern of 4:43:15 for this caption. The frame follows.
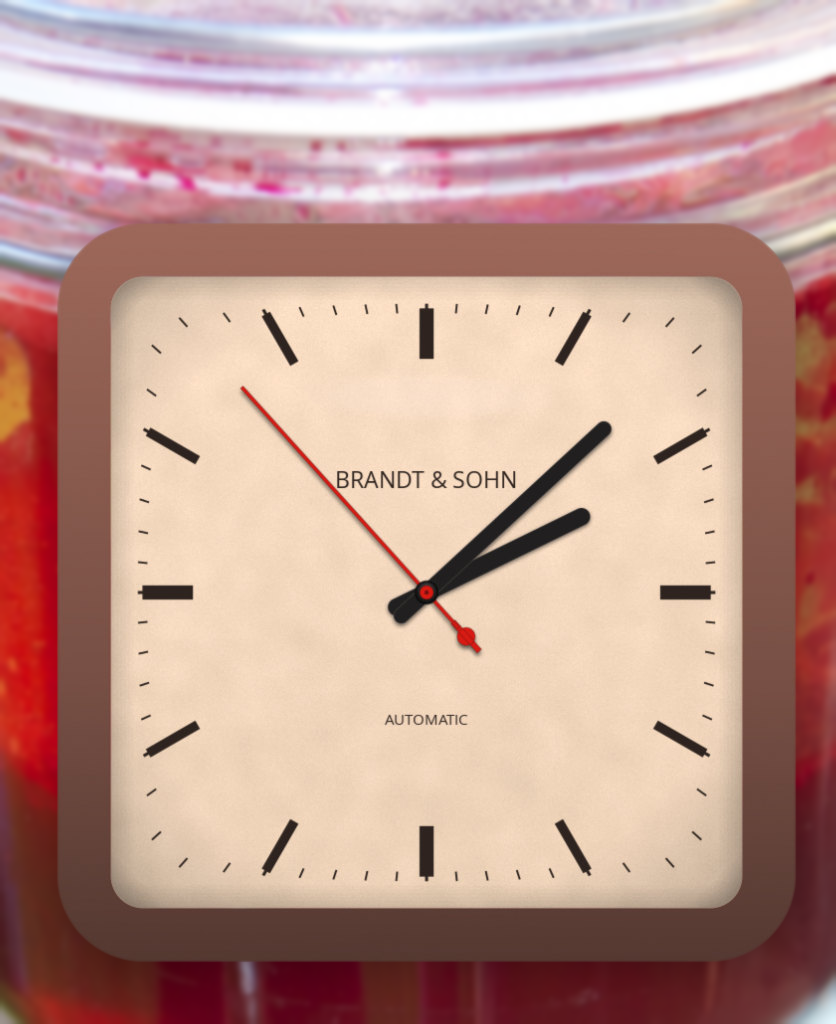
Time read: 2:07:53
